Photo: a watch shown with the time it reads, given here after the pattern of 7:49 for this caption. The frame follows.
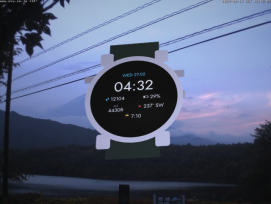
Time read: 4:32
